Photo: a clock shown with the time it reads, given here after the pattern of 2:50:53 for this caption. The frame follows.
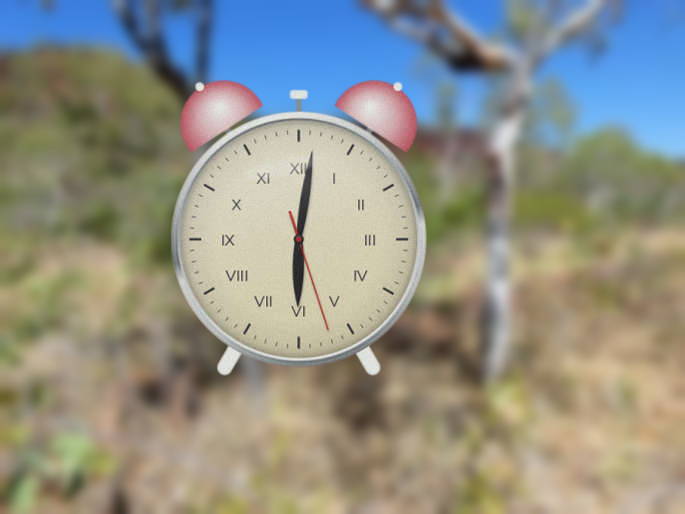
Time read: 6:01:27
